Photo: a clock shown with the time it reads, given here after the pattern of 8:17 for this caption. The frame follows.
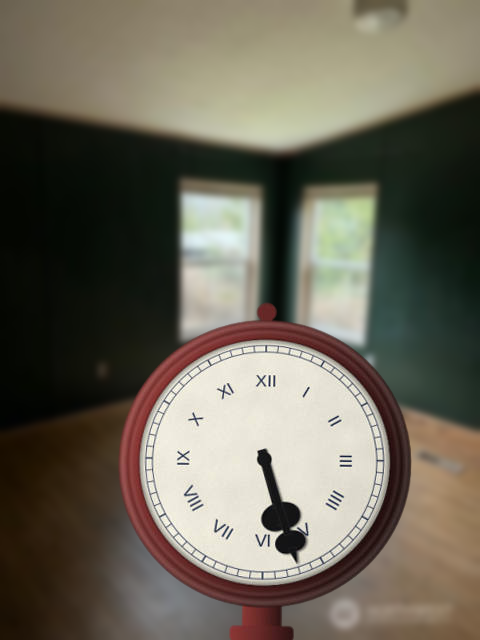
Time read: 5:27
